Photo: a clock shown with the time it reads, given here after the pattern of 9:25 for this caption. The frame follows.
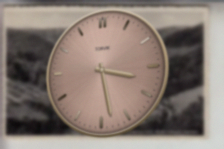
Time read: 3:28
